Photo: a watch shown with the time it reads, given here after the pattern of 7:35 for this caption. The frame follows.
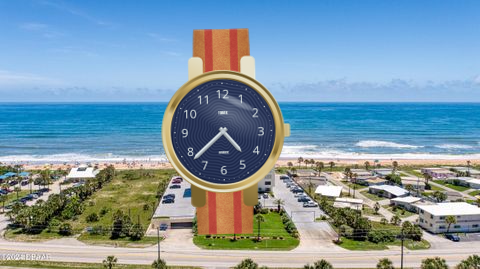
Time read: 4:38
